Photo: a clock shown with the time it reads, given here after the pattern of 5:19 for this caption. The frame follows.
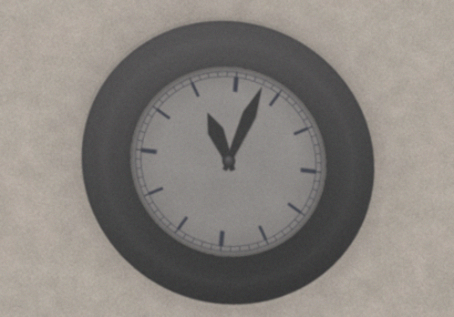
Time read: 11:03
